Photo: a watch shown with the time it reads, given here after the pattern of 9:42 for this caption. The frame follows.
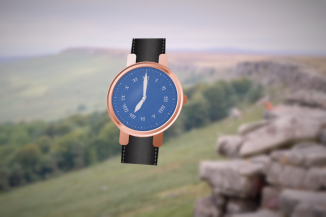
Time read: 7:00
